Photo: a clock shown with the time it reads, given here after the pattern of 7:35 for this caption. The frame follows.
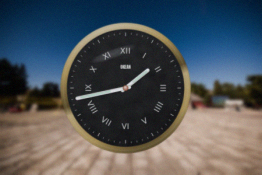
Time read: 1:43
